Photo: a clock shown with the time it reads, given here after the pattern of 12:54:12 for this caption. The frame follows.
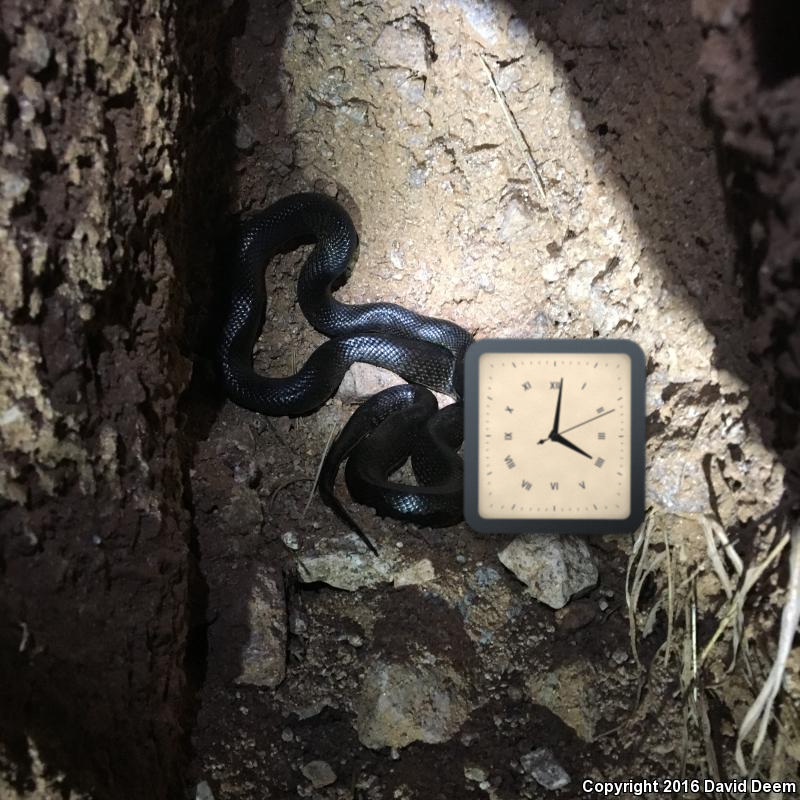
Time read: 4:01:11
